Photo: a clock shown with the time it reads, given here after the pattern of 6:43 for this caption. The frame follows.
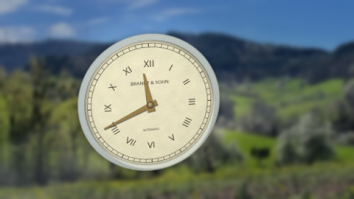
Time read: 11:41
